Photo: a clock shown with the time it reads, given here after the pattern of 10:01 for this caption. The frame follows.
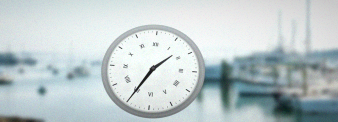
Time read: 1:35
